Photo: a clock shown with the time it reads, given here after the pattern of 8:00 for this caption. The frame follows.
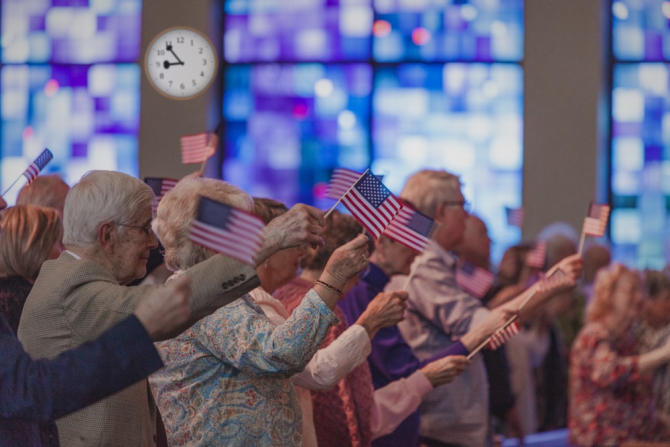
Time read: 8:54
